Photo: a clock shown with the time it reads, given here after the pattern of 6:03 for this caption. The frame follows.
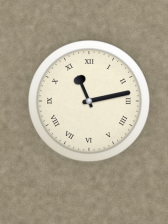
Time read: 11:13
